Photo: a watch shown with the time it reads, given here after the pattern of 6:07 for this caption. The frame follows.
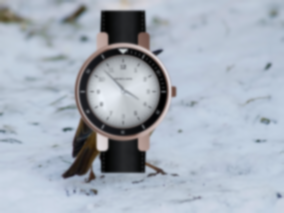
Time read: 3:53
